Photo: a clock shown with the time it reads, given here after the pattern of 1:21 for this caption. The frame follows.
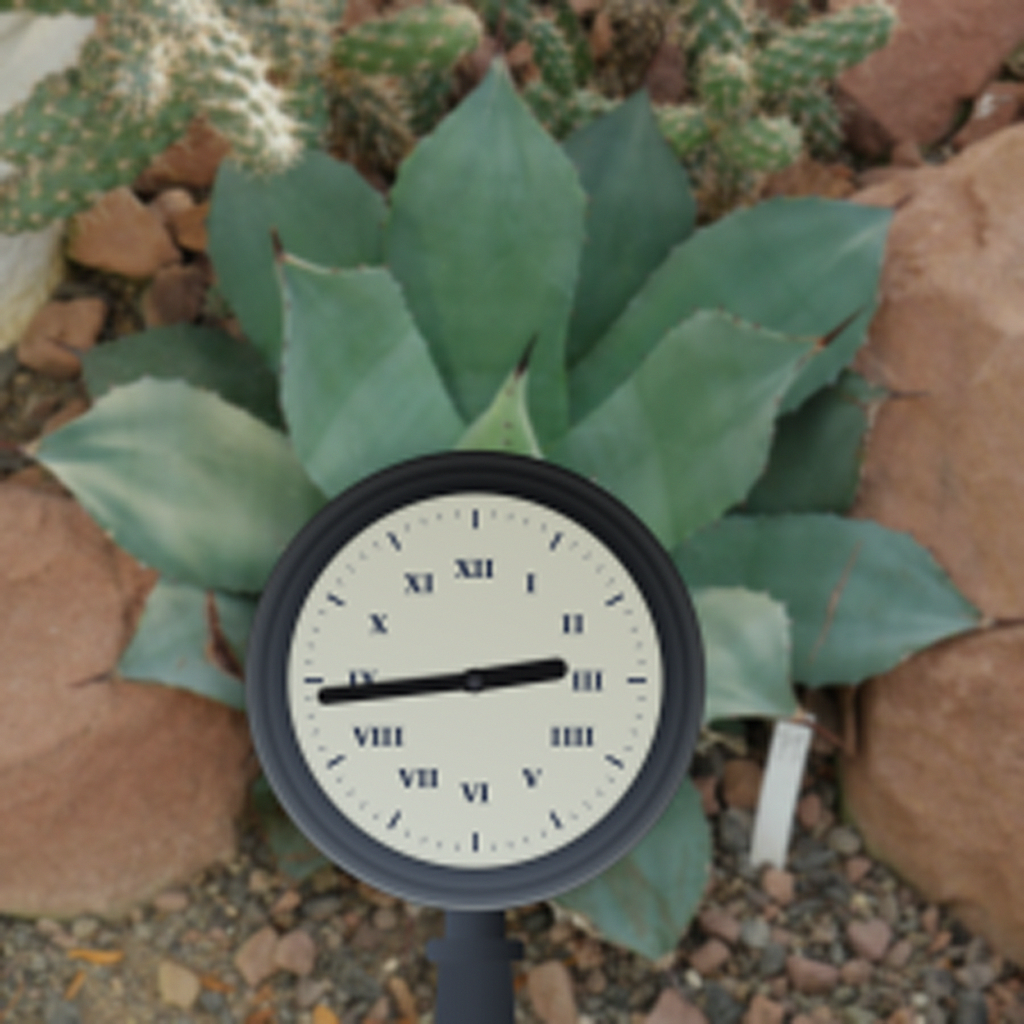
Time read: 2:44
